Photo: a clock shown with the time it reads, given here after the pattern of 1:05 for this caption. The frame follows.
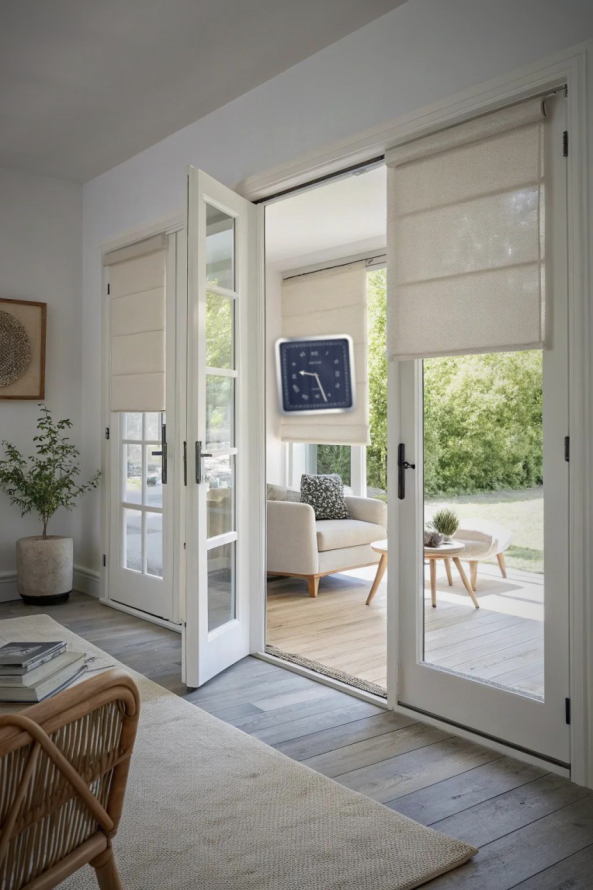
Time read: 9:27
